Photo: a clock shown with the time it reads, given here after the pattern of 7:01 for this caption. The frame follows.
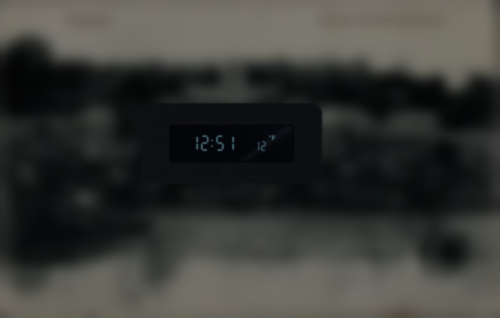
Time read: 12:51
